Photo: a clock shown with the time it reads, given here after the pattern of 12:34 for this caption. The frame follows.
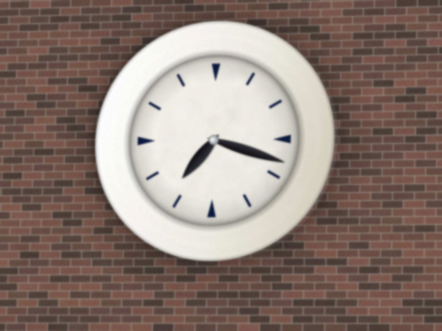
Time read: 7:18
